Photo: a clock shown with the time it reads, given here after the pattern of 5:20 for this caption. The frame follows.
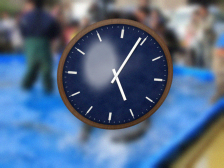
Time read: 5:04
